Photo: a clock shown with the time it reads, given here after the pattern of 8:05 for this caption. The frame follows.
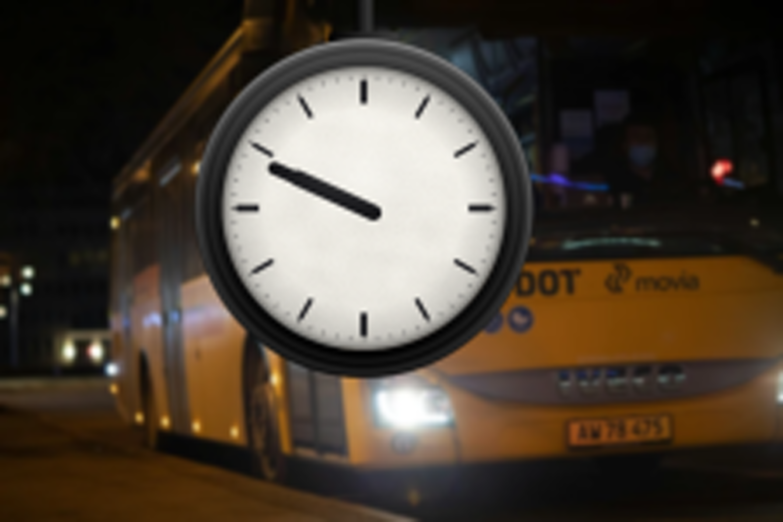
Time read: 9:49
